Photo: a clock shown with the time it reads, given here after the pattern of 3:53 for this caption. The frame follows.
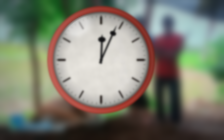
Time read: 12:04
